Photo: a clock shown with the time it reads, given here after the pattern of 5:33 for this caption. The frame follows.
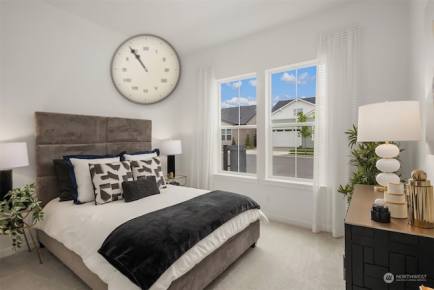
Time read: 10:54
